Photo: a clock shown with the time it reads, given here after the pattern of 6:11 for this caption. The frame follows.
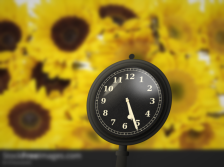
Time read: 5:26
